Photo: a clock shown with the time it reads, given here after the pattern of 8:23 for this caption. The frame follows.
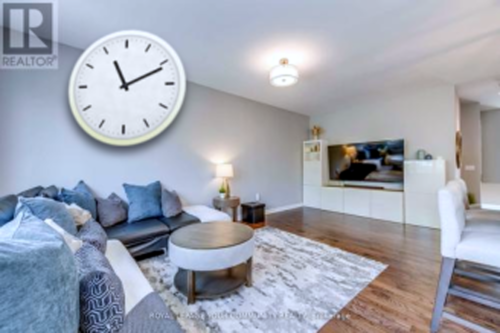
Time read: 11:11
